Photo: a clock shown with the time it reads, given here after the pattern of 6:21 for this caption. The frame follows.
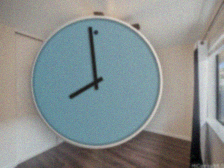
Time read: 7:59
